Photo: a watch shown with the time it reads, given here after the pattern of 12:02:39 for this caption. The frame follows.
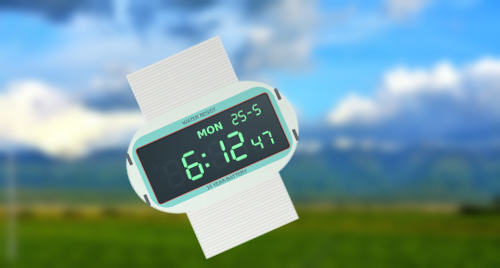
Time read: 6:12:47
